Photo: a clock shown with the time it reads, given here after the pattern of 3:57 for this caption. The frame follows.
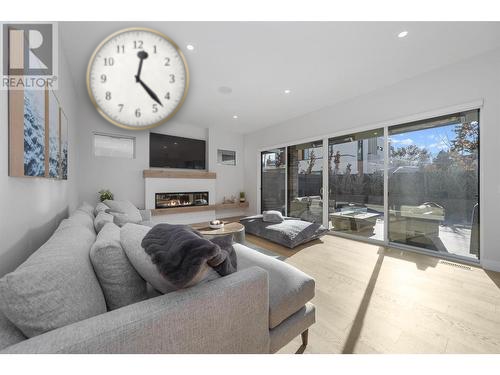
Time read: 12:23
